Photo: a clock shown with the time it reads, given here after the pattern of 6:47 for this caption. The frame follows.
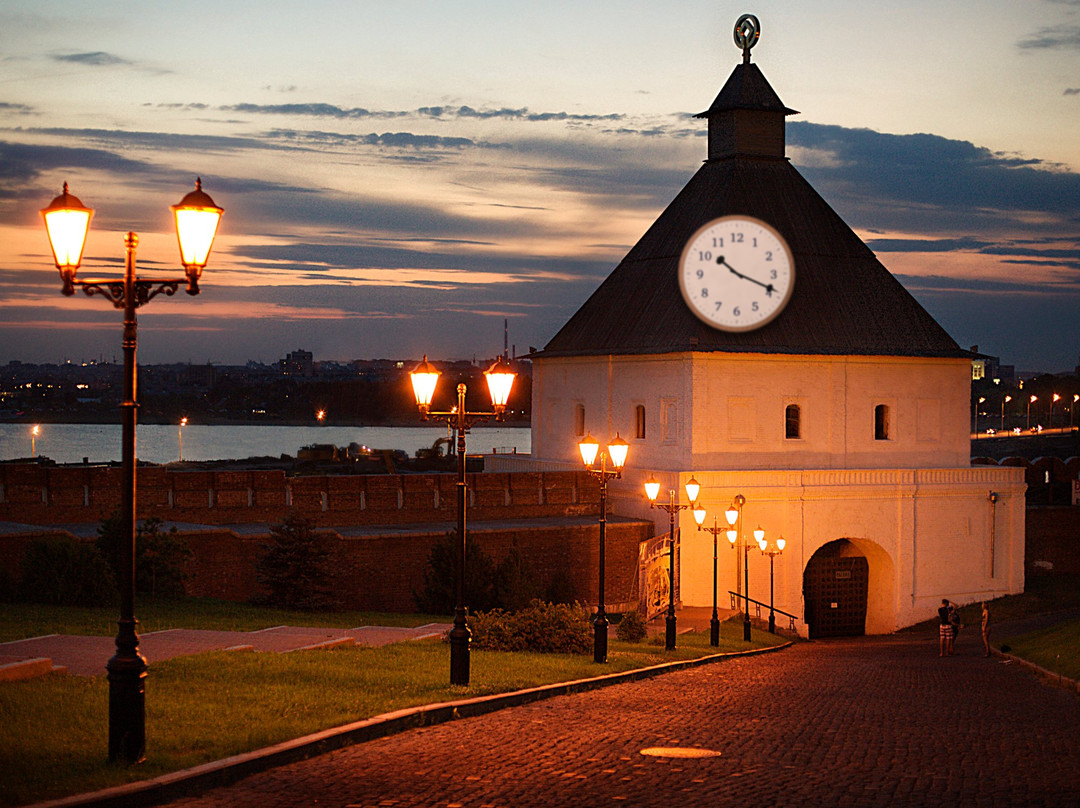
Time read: 10:19
